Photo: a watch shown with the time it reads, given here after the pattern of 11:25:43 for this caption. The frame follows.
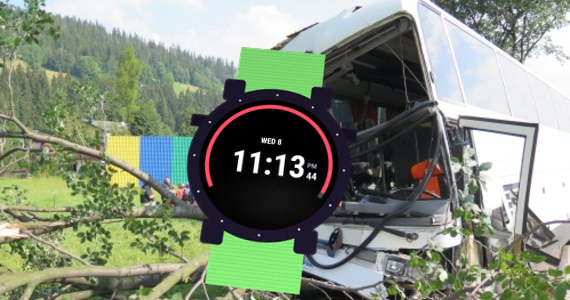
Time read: 11:13:44
